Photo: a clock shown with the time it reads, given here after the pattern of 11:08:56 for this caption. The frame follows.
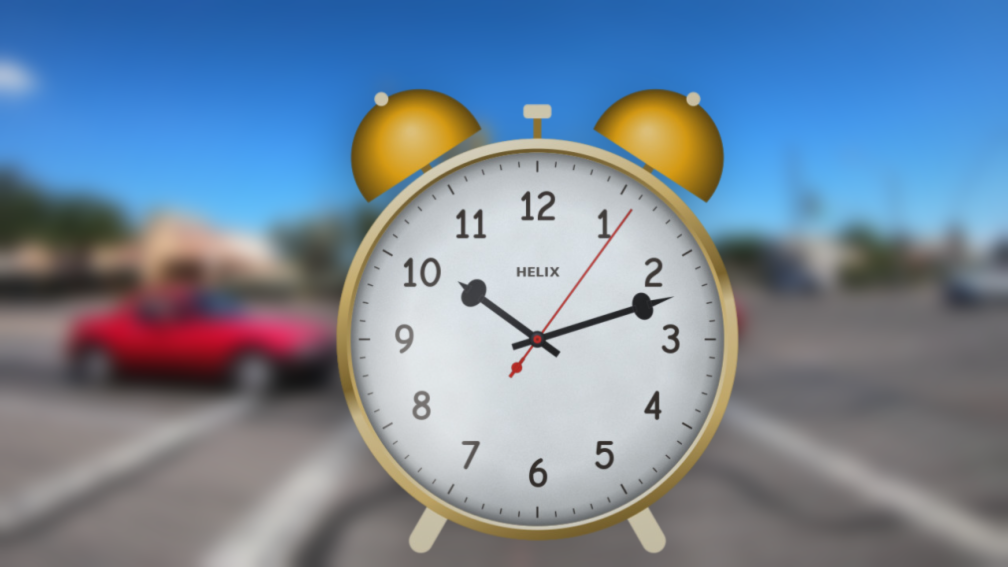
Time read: 10:12:06
